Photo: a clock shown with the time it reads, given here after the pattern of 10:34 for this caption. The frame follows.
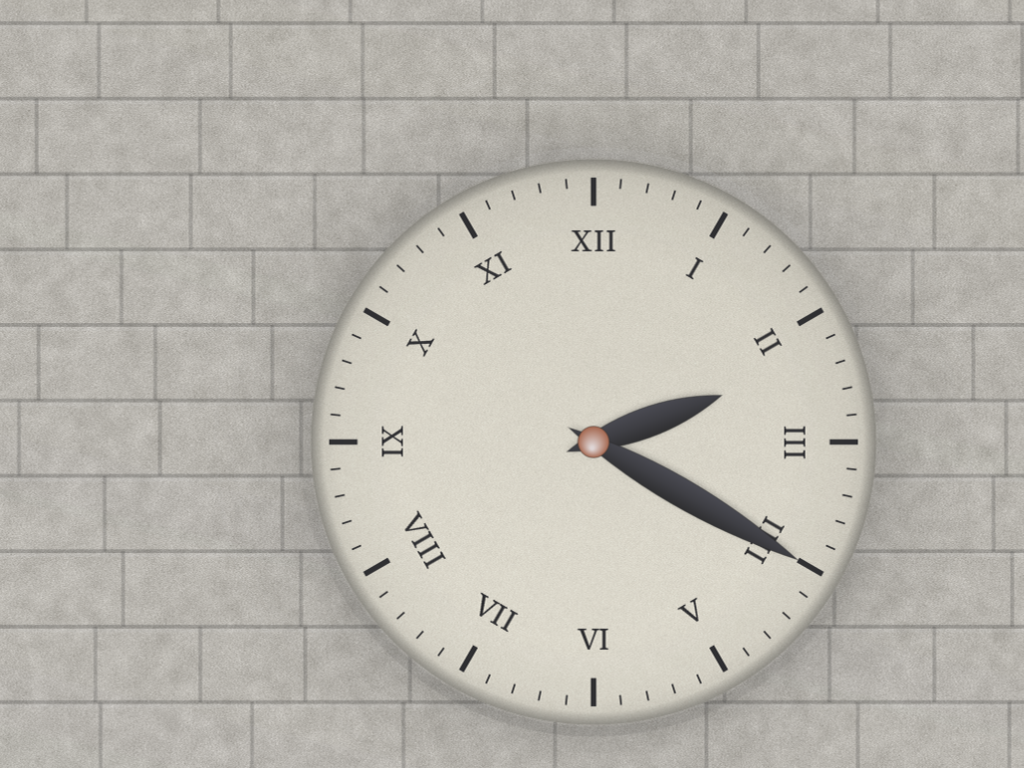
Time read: 2:20
